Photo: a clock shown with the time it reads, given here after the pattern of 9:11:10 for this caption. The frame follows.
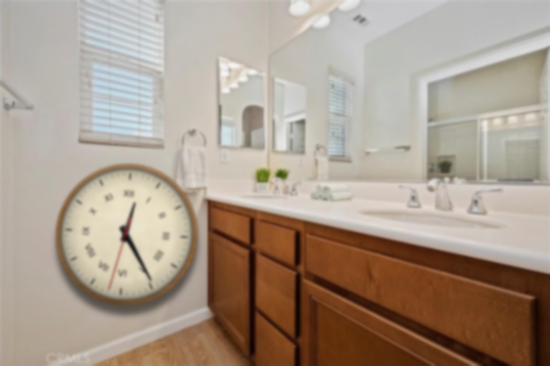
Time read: 12:24:32
